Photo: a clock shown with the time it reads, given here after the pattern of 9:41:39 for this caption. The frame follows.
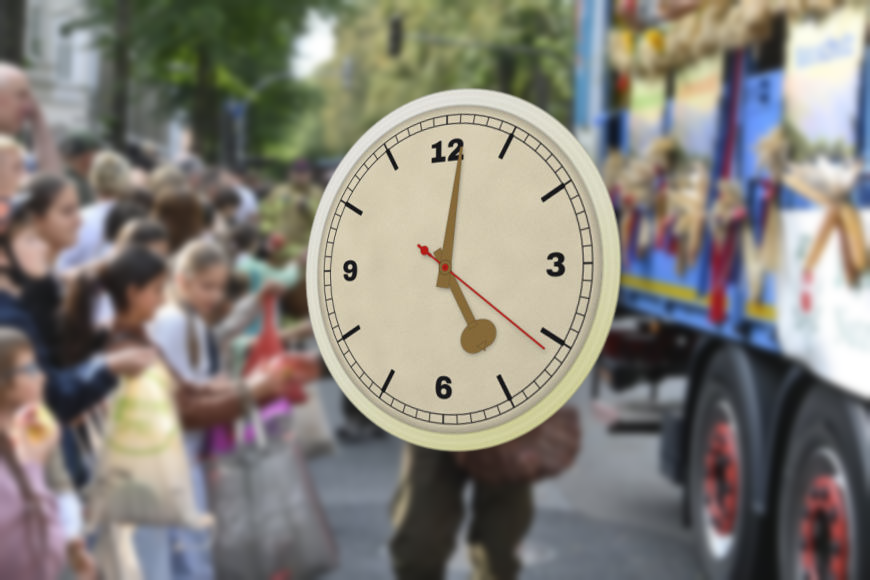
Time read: 5:01:21
